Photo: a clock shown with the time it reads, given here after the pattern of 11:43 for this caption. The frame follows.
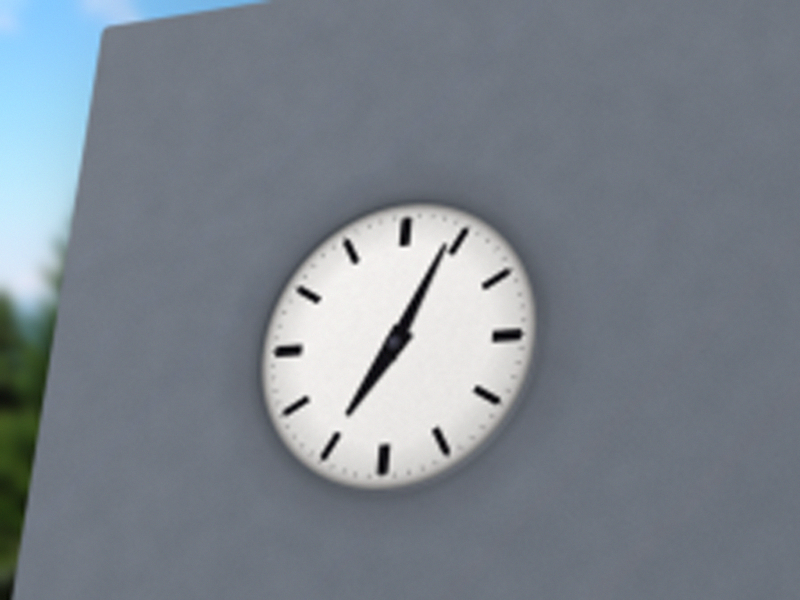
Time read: 7:04
